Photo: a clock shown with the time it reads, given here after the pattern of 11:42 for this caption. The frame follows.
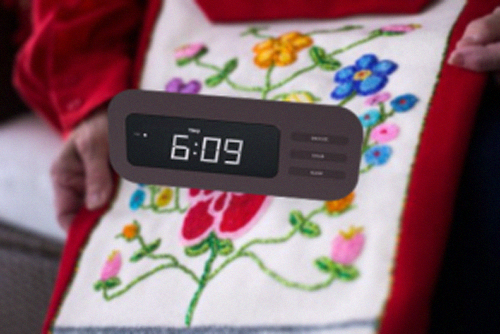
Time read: 6:09
